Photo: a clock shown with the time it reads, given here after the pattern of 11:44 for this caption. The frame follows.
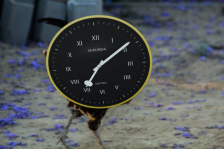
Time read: 7:09
